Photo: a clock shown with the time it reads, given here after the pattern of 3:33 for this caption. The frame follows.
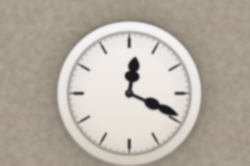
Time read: 12:19
